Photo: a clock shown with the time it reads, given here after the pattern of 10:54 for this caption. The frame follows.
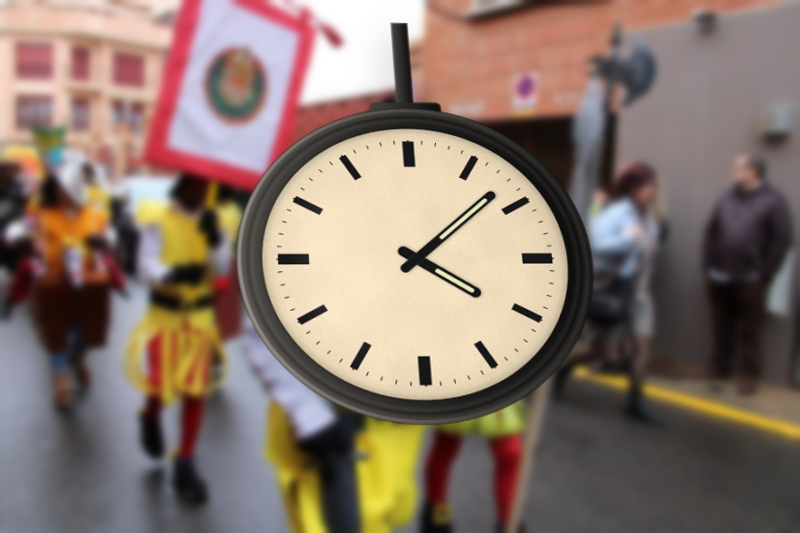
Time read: 4:08
